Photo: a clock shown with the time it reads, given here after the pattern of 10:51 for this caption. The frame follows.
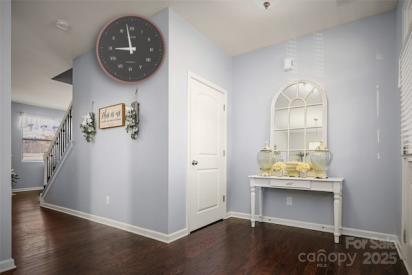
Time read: 8:58
